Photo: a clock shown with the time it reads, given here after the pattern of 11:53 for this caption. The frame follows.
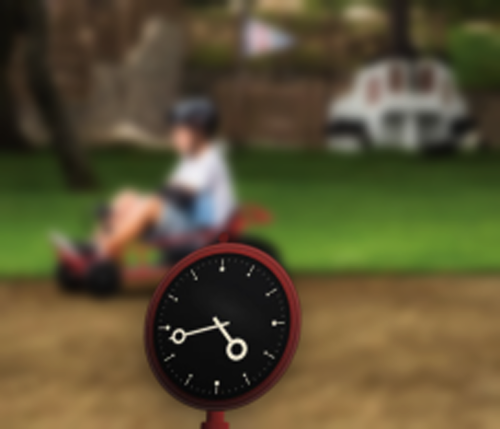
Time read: 4:43
